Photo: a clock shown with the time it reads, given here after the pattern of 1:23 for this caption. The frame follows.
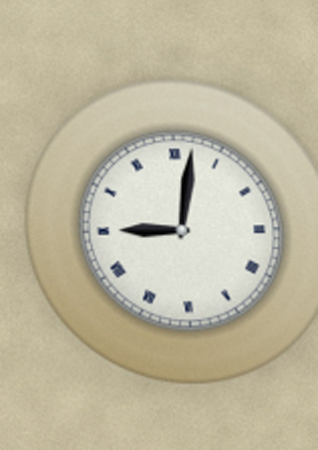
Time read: 9:02
